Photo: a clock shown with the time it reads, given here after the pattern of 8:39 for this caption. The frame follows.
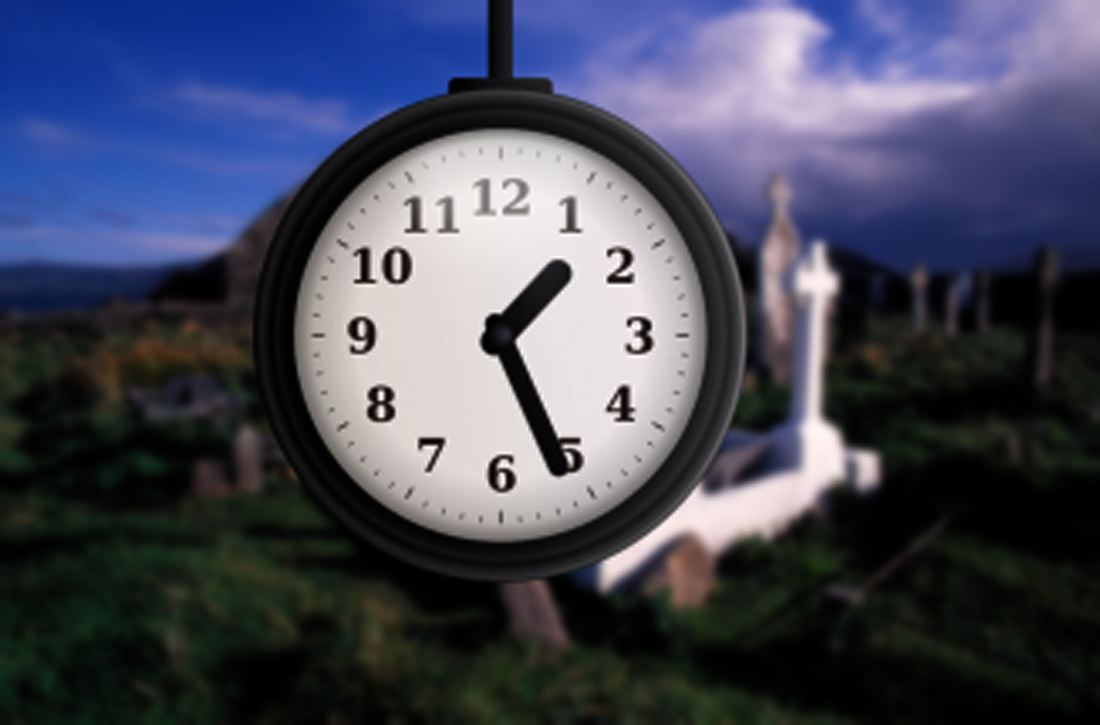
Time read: 1:26
